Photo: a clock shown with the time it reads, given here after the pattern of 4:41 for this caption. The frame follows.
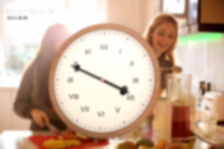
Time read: 3:49
